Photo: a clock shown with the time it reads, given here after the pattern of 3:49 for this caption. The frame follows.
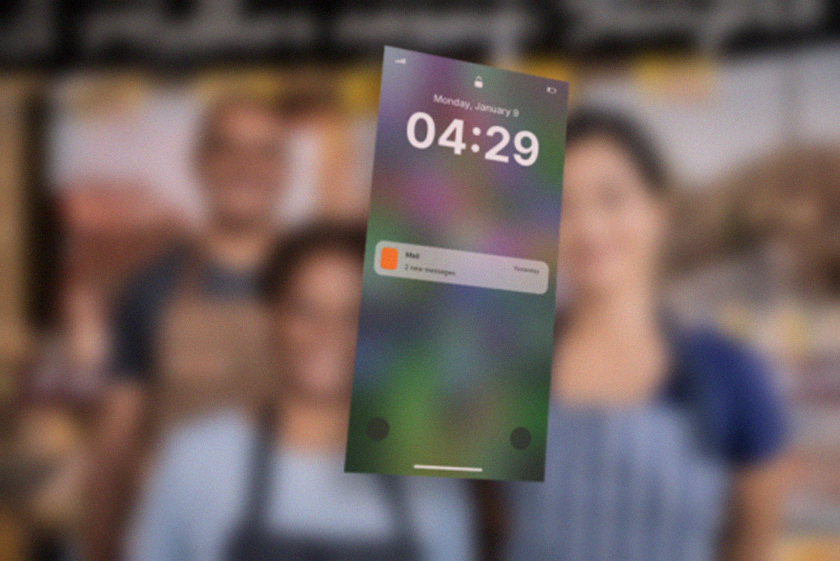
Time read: 4:29
